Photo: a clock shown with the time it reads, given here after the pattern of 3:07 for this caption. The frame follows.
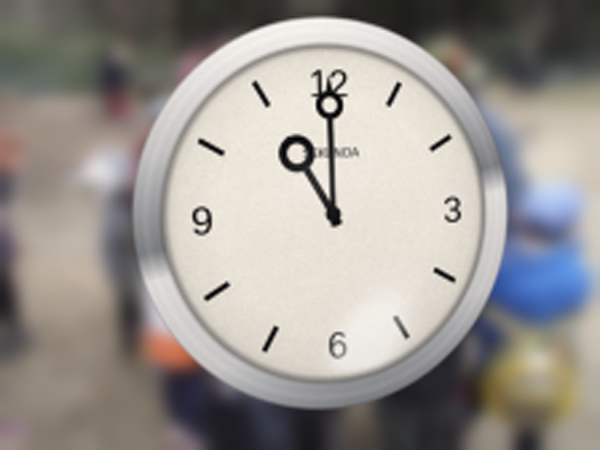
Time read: 11:00
